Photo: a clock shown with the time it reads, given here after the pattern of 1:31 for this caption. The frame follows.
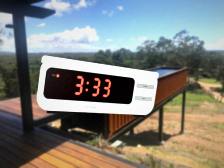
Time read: 3:33
